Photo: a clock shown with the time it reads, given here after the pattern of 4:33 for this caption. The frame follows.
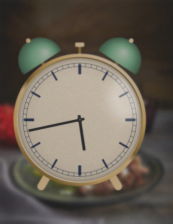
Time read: 5:43
